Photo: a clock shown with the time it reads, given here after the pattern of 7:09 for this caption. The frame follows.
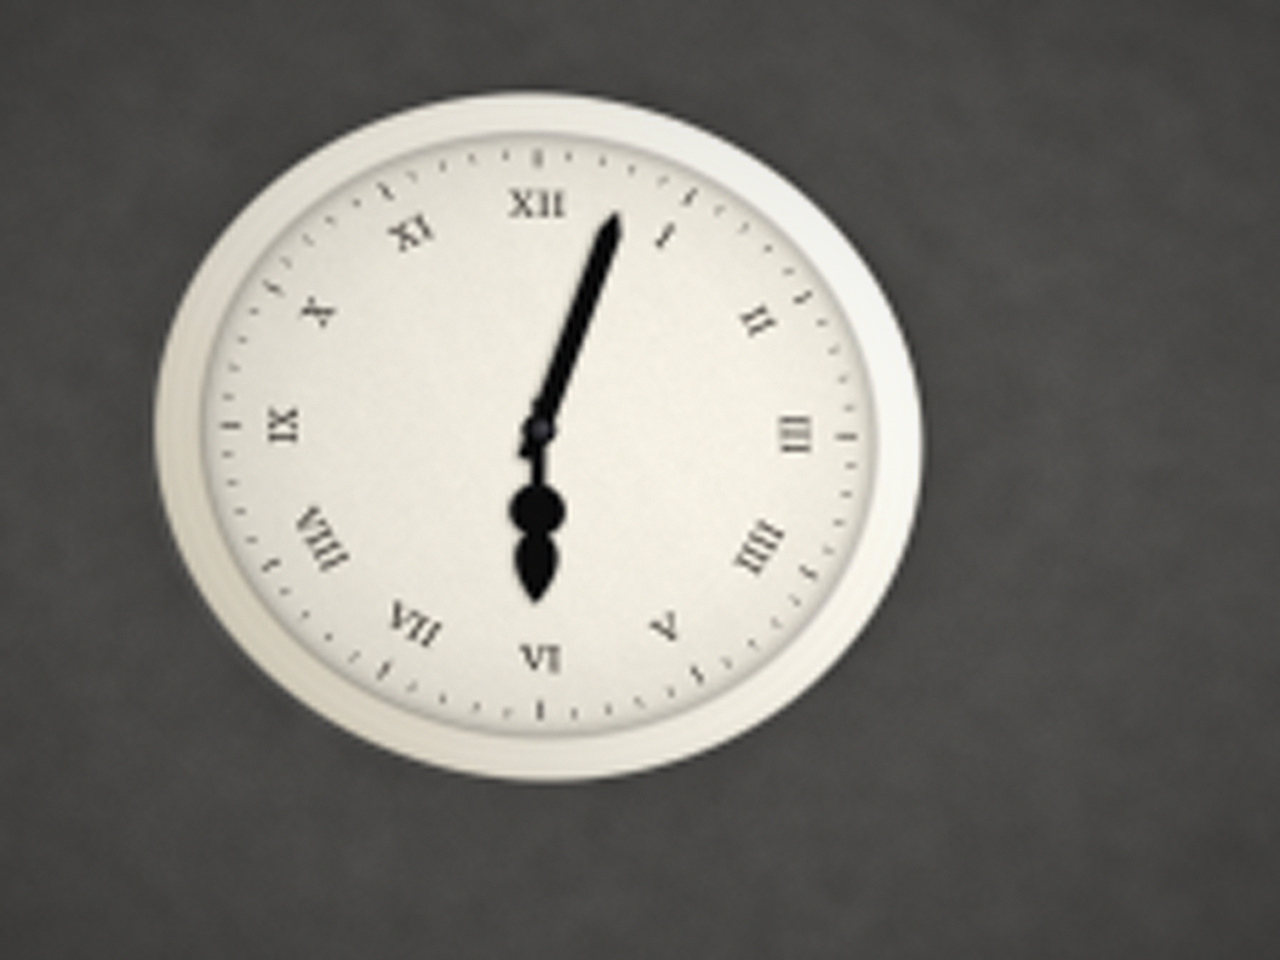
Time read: 6:03
